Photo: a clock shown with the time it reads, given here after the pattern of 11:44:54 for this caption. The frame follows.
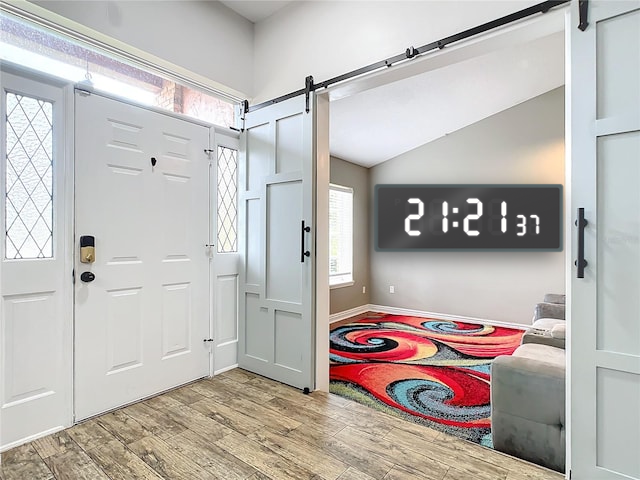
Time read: 21:21:37
